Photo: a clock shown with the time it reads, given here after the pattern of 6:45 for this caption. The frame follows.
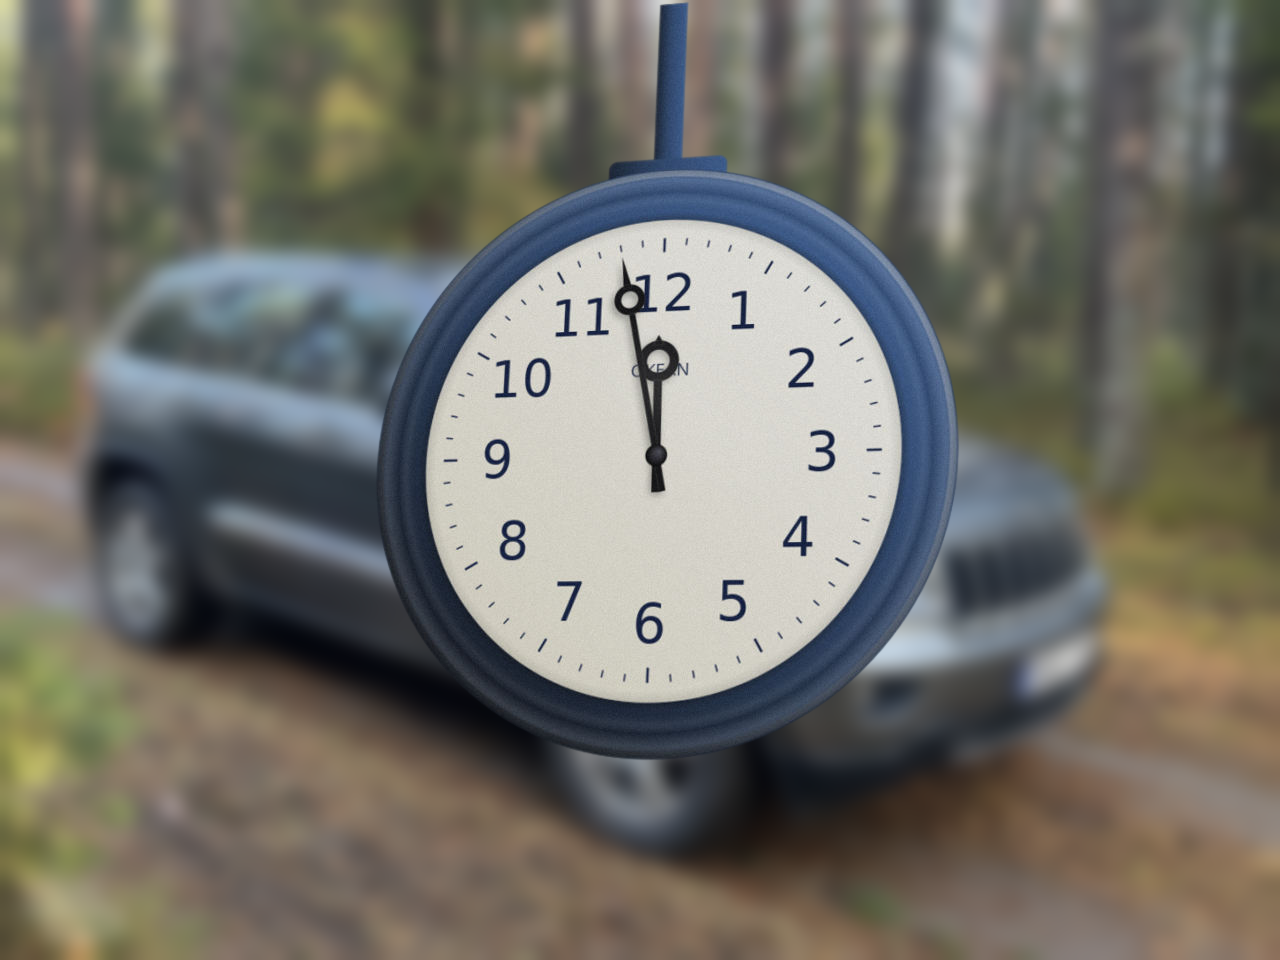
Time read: 11:58
